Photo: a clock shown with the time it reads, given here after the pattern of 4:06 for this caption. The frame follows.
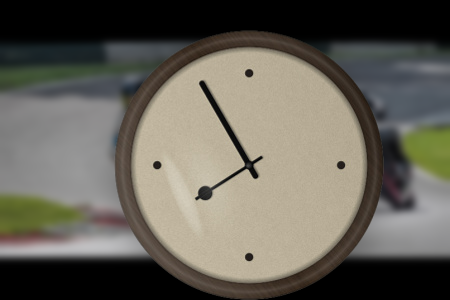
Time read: 7:55
